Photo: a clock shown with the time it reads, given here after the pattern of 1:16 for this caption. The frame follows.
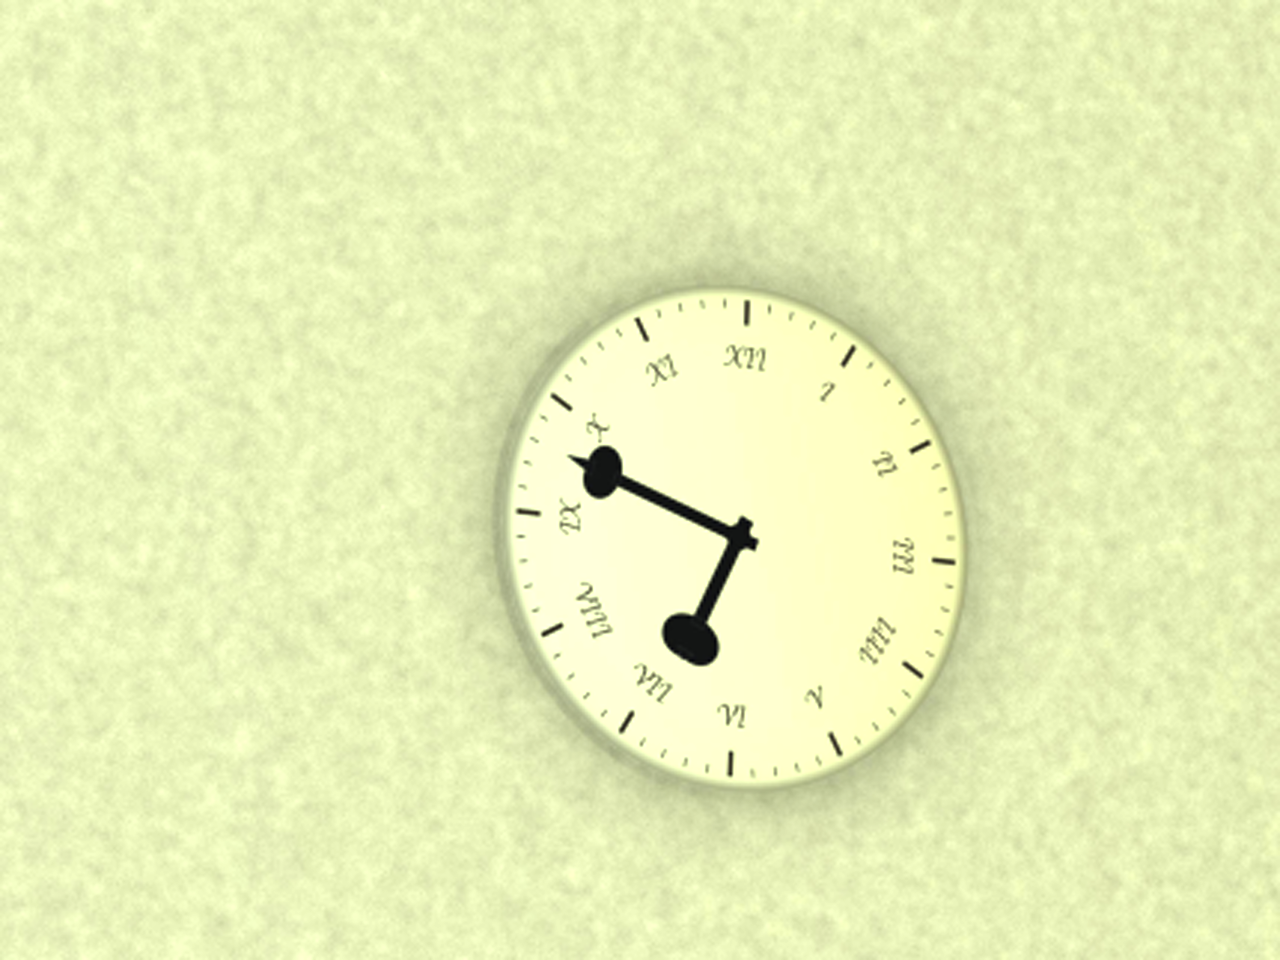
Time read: 6:48
